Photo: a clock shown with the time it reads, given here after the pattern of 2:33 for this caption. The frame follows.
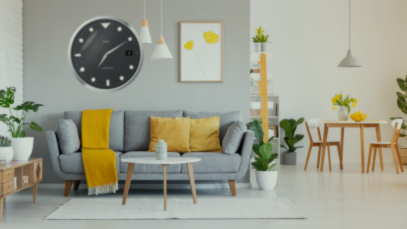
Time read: 7:10
